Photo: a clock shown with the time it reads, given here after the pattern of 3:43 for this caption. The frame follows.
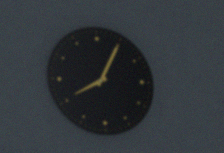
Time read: 8:05
